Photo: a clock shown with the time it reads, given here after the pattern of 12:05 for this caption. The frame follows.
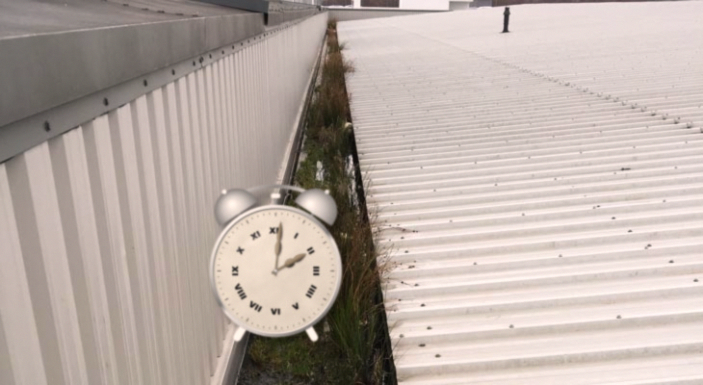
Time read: 2:01
